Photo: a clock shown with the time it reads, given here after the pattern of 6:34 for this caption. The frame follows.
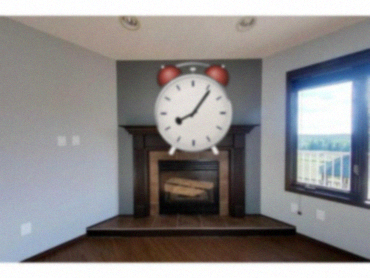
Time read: 8:06
